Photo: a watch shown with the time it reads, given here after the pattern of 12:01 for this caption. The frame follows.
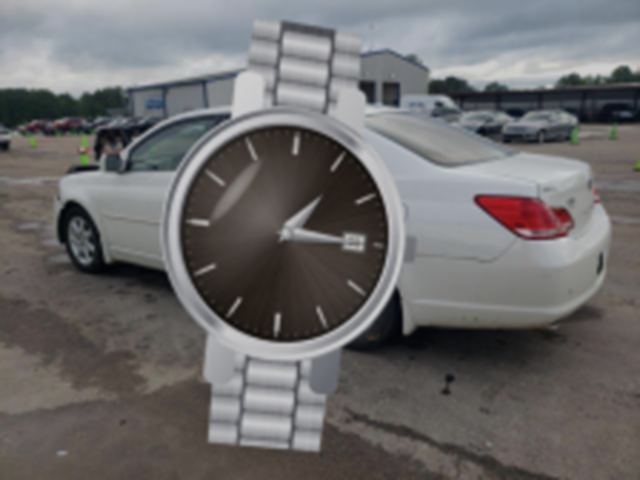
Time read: 1:15
